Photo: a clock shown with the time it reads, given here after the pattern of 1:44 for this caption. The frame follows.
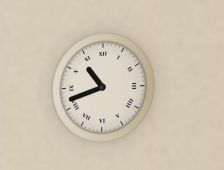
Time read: 10:42
